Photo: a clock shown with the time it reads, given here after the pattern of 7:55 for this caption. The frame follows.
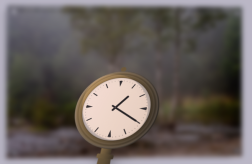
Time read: 1:20
